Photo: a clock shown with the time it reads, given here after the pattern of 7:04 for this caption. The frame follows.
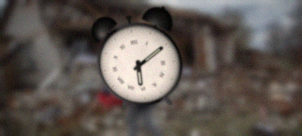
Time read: 6:10
